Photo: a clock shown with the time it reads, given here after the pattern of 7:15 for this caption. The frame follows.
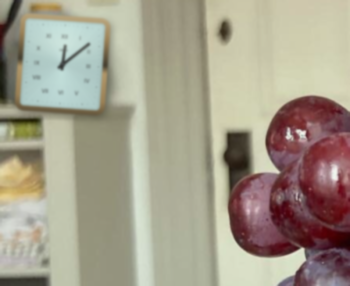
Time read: 12:08
